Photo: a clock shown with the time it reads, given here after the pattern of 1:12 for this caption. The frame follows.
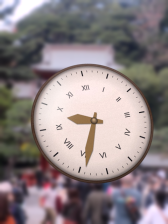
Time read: 9:34
